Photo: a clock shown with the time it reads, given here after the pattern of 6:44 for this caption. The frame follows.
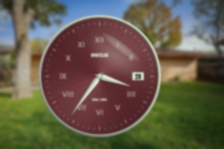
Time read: 3:36
